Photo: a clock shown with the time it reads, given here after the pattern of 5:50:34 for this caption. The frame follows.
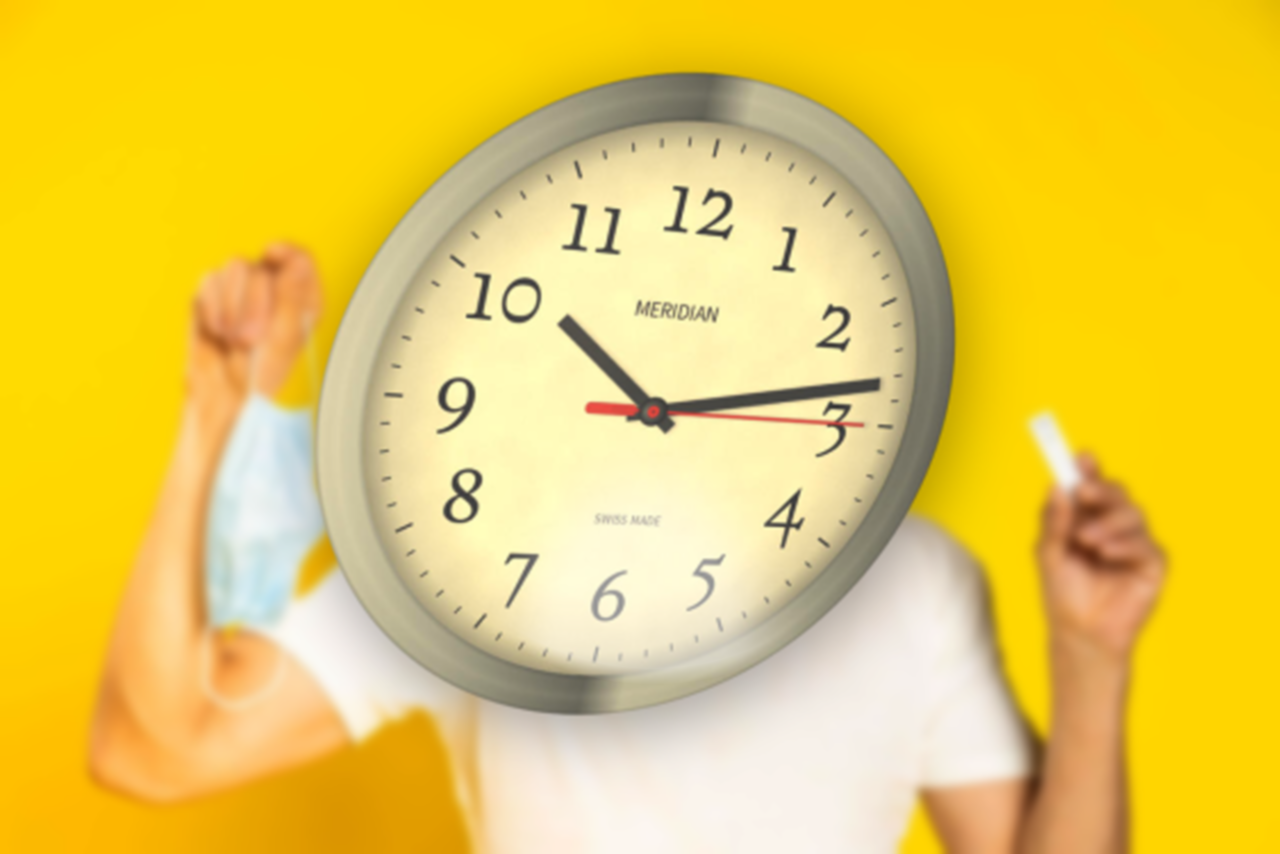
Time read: 10:13:15
